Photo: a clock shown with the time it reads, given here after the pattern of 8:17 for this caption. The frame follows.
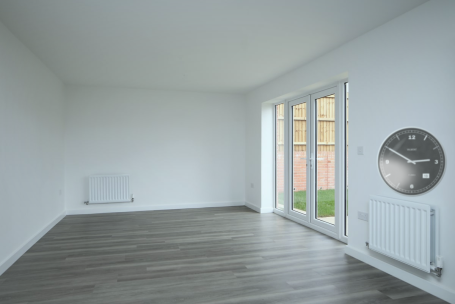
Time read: 2:50
